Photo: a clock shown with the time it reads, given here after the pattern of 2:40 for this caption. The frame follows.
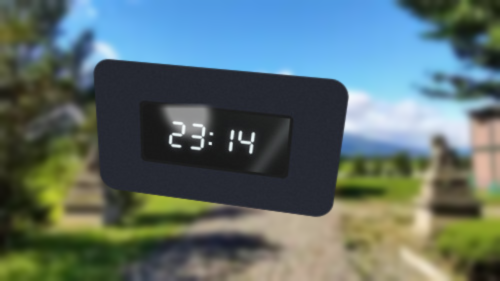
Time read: 23:14
